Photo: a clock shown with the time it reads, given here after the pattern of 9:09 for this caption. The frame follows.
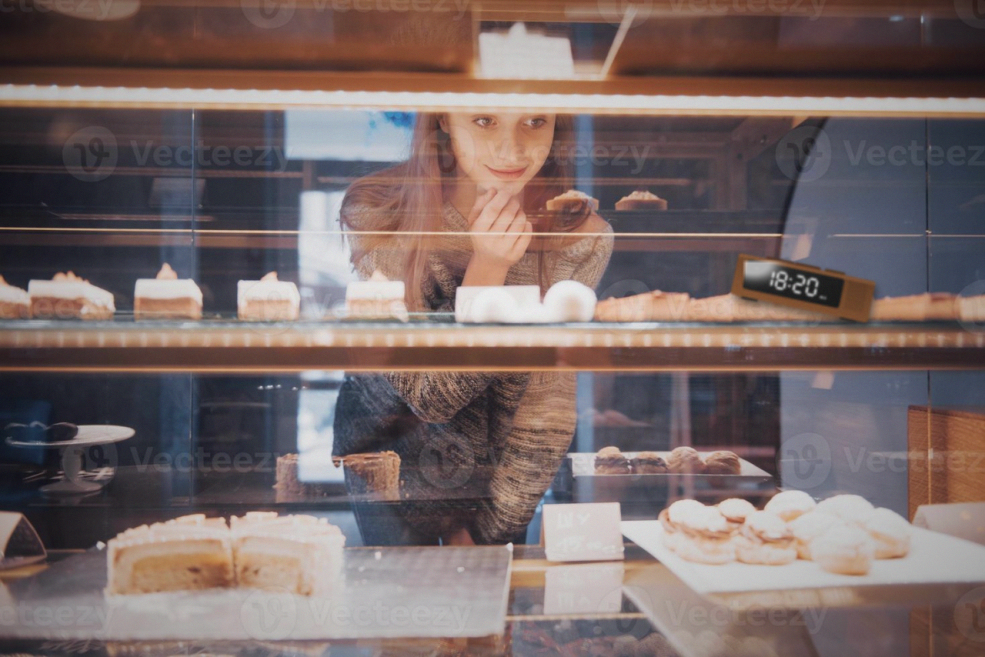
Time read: 18:20
